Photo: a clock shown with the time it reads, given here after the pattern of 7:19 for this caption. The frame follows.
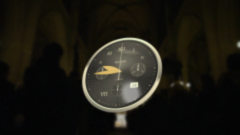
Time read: 9:45
